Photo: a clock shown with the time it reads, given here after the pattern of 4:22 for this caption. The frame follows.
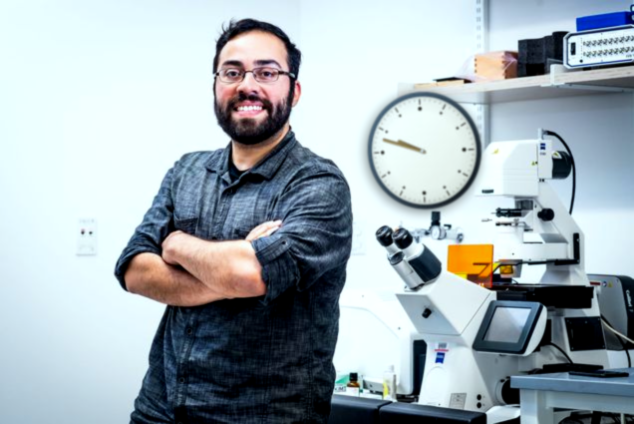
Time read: 9:48
